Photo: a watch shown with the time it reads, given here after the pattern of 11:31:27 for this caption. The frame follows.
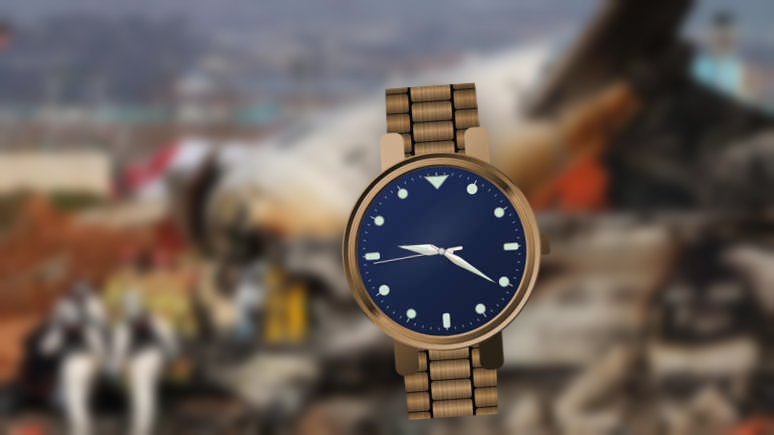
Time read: 9:20:44
